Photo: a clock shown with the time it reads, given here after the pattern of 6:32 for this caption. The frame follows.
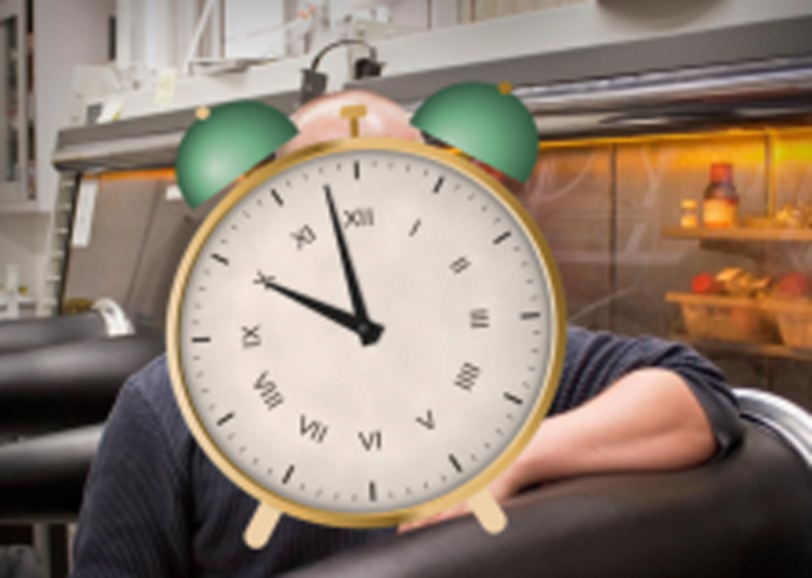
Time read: 9:58
